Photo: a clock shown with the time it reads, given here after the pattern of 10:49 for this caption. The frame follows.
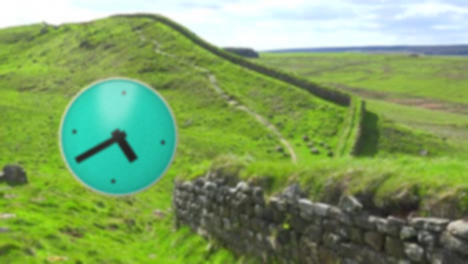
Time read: 4:39
